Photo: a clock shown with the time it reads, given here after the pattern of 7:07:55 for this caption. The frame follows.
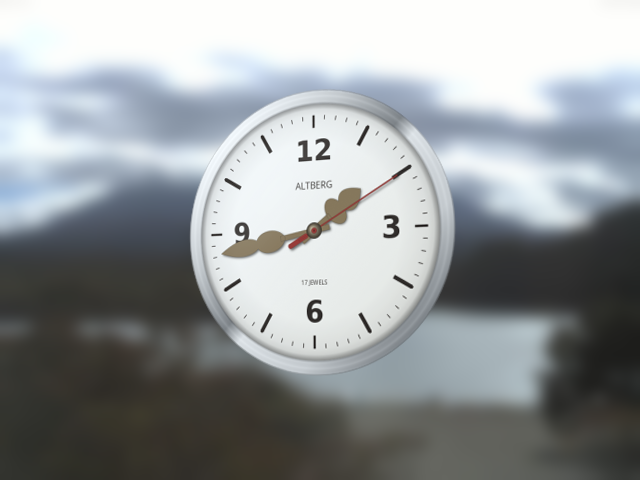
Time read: 1:43:10
